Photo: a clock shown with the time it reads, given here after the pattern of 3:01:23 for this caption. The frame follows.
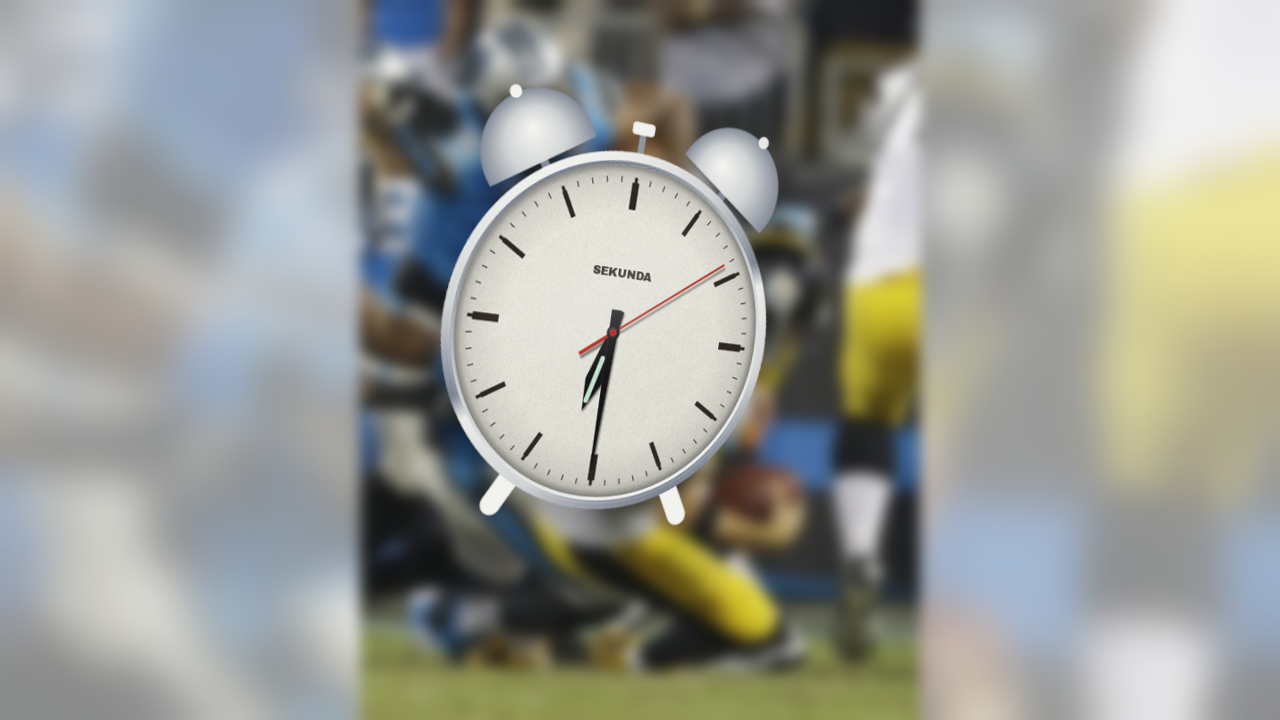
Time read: 6:30:09
